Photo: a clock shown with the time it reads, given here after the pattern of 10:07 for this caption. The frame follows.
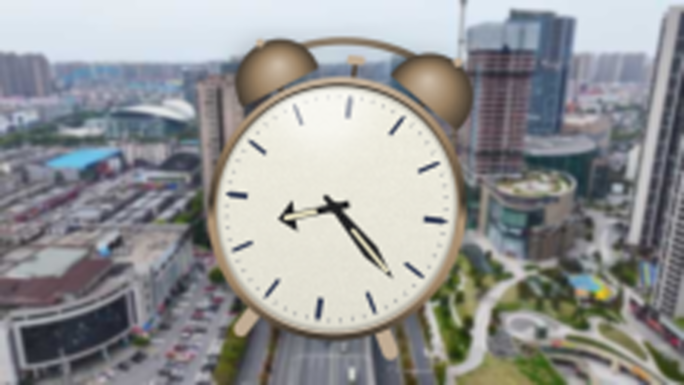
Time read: 8:22
